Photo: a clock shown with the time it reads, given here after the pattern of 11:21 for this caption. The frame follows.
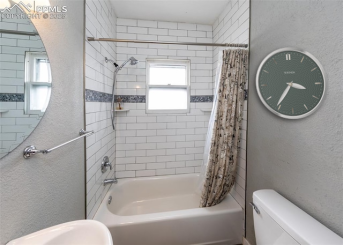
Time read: 3:36
